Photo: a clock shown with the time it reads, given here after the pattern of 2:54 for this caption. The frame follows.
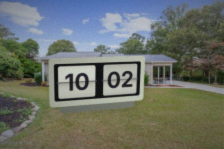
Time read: 10:02
